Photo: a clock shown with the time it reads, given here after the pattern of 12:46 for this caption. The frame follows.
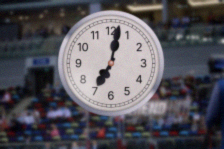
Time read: 7:02
